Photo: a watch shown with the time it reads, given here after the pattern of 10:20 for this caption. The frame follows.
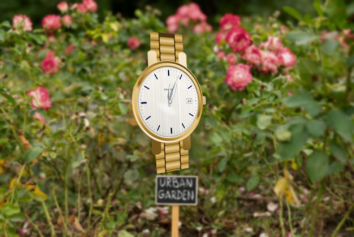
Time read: 12:04
